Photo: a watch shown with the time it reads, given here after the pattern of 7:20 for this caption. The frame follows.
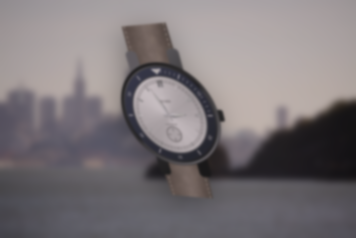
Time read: 2:56
